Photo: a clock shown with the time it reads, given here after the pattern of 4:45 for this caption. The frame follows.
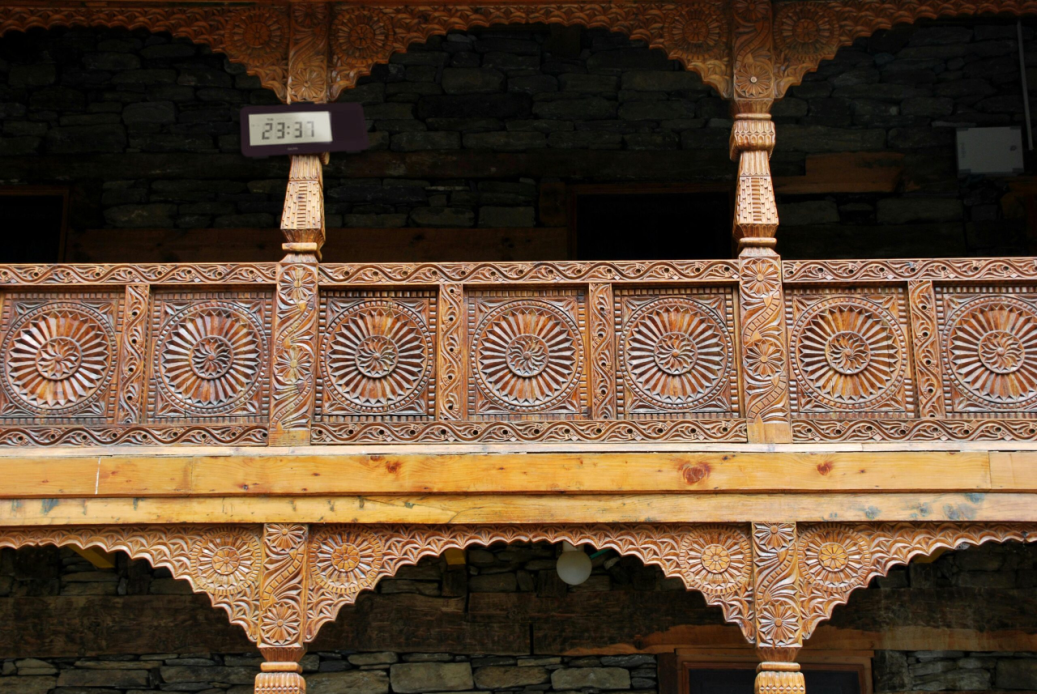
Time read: 23:37
